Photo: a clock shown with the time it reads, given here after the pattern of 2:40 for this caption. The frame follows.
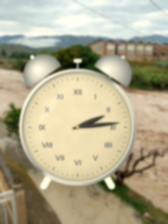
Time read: 2:14
